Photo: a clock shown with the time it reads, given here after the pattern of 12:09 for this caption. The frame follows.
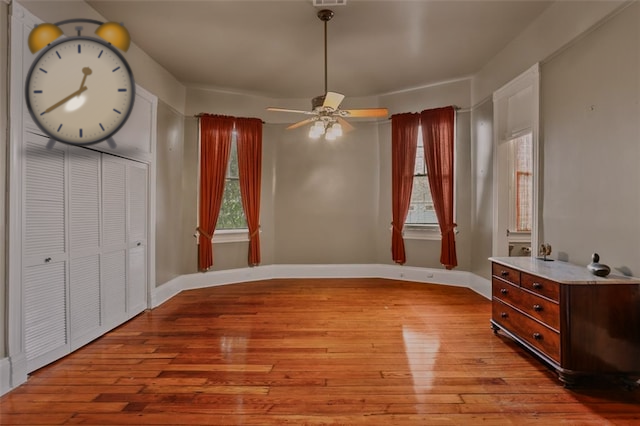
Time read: 12:40
